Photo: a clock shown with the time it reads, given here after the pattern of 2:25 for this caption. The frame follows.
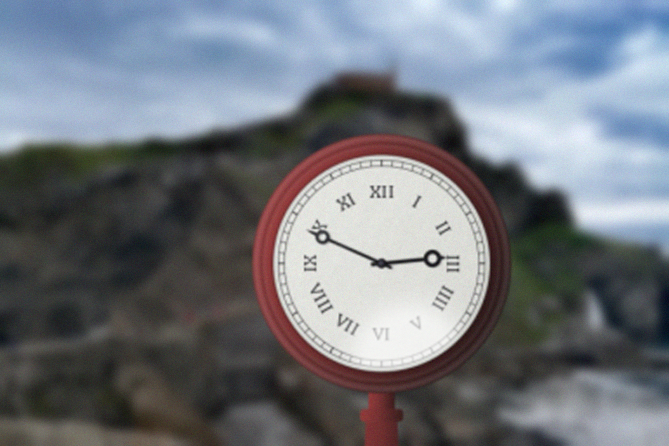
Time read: 2:49
